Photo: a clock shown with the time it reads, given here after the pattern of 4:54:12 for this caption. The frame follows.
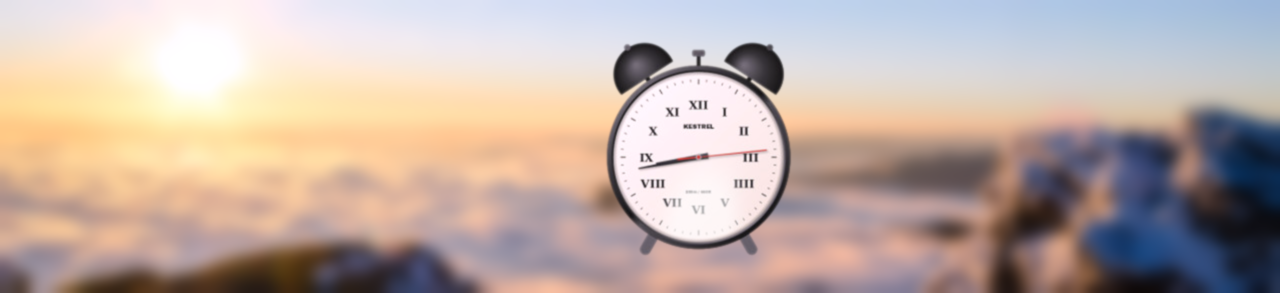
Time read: 8:43:14
